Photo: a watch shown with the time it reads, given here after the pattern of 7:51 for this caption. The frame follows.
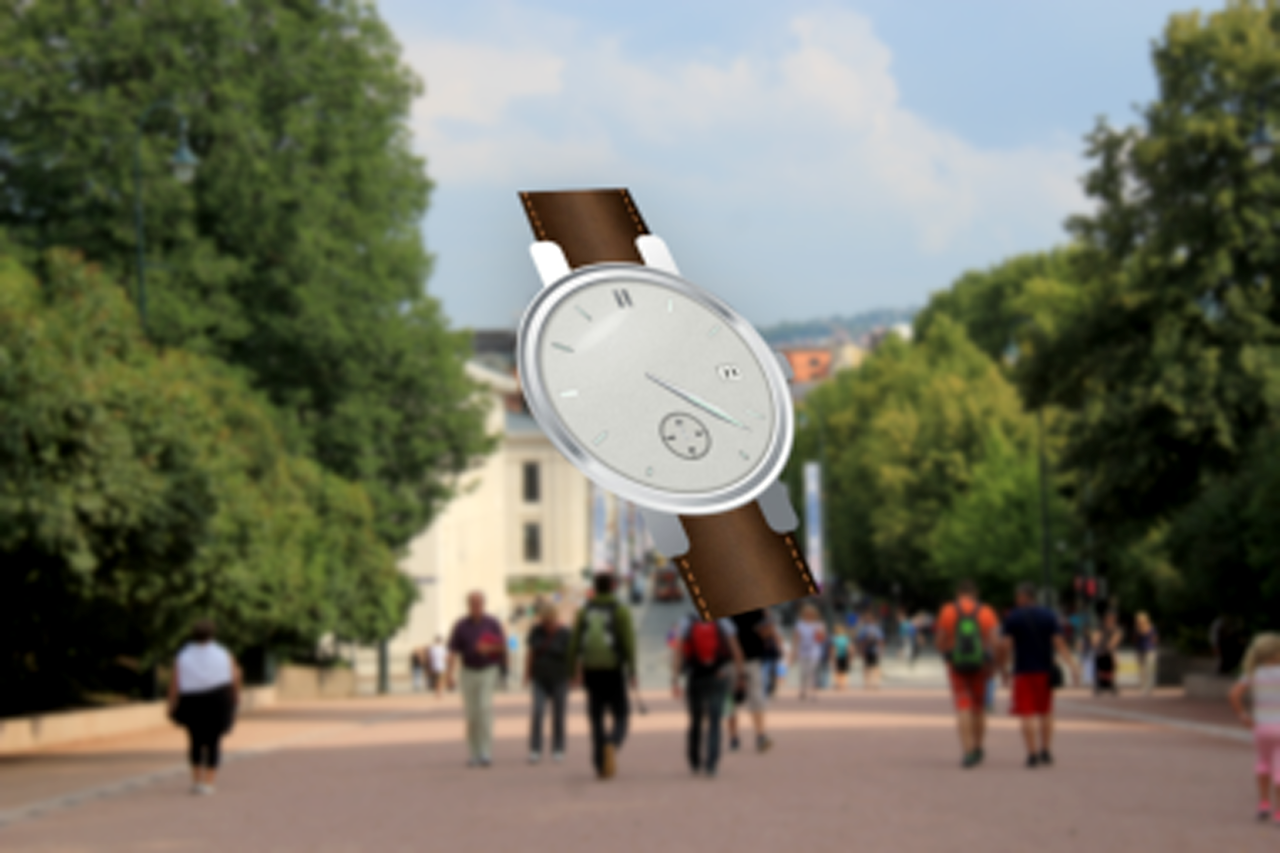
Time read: 4:22
